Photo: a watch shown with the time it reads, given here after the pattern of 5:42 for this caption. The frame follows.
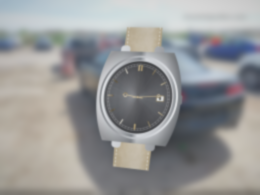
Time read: 9:14
